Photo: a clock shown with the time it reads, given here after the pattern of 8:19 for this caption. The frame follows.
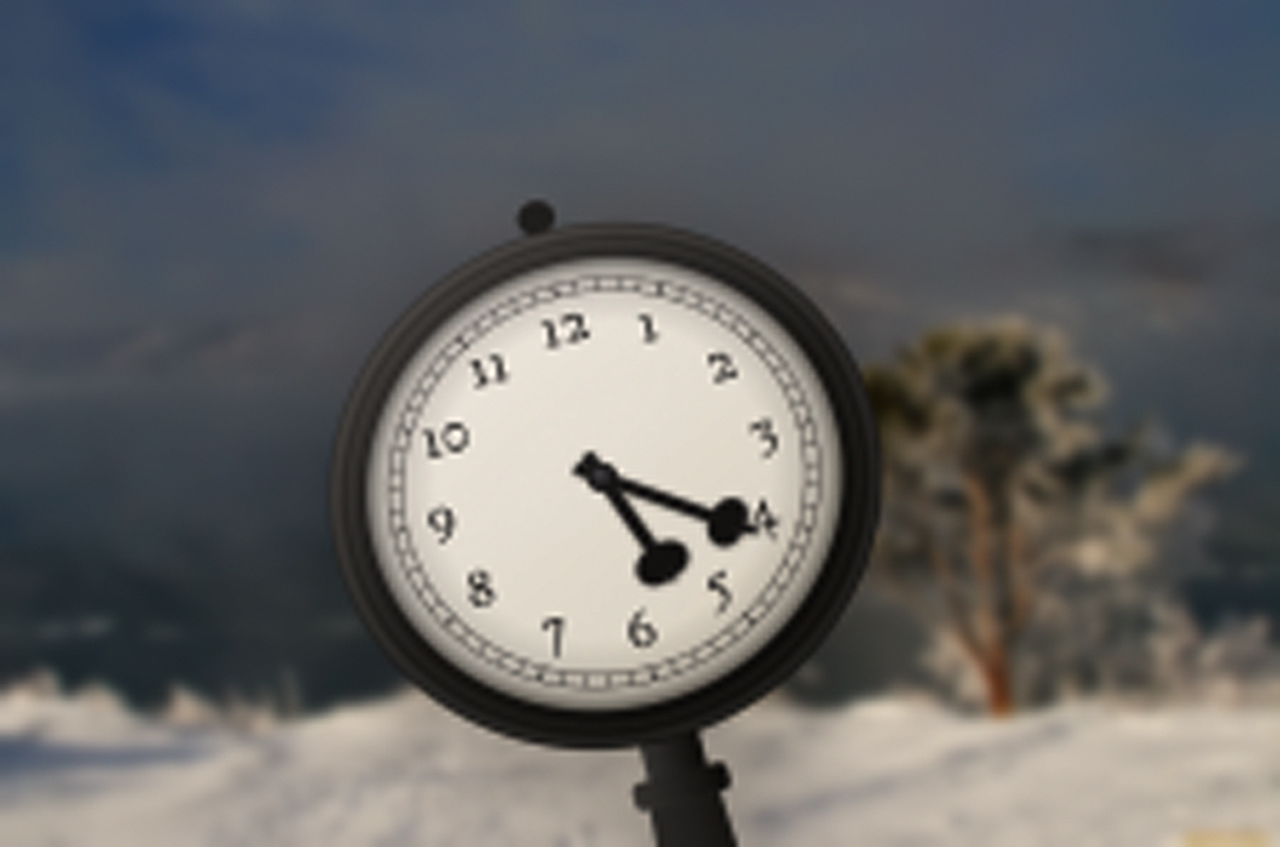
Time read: 5:21
